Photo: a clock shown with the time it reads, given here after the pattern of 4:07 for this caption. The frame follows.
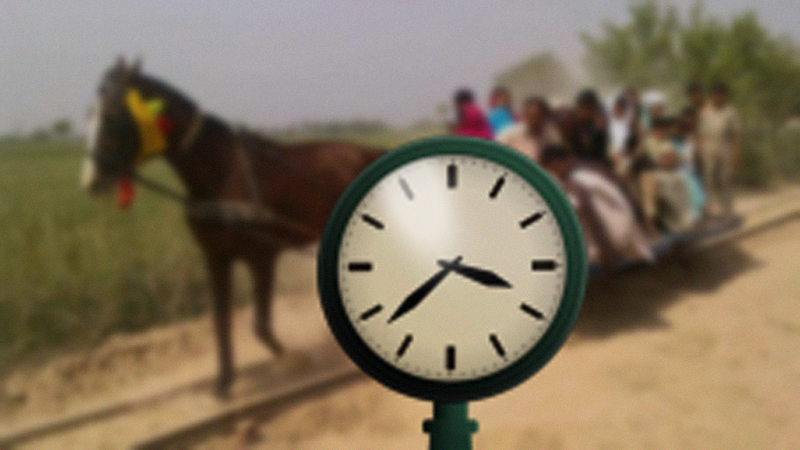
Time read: 3:38
